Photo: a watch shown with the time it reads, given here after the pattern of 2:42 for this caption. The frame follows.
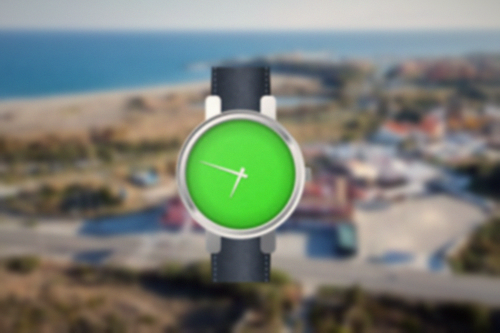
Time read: 6:48
